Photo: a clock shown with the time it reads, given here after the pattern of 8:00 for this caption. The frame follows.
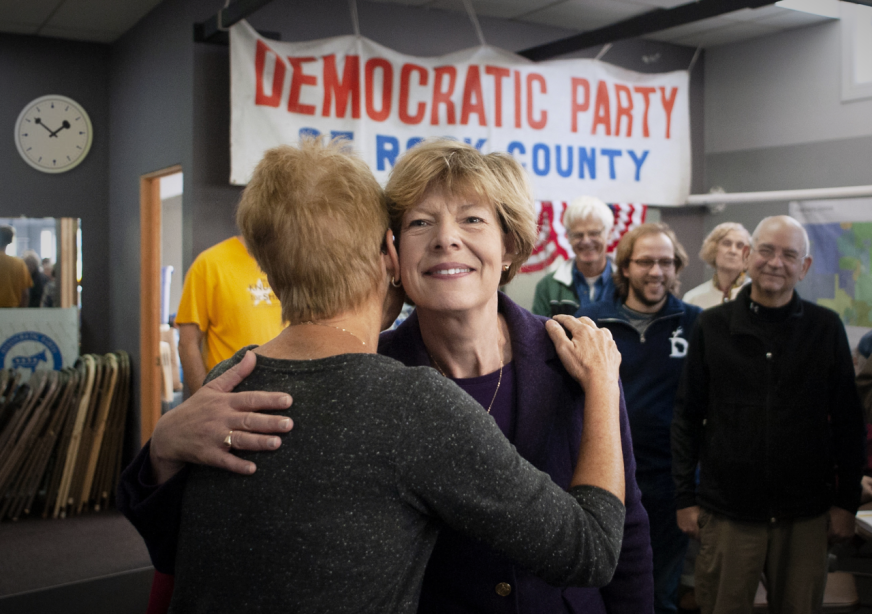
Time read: 1:52
